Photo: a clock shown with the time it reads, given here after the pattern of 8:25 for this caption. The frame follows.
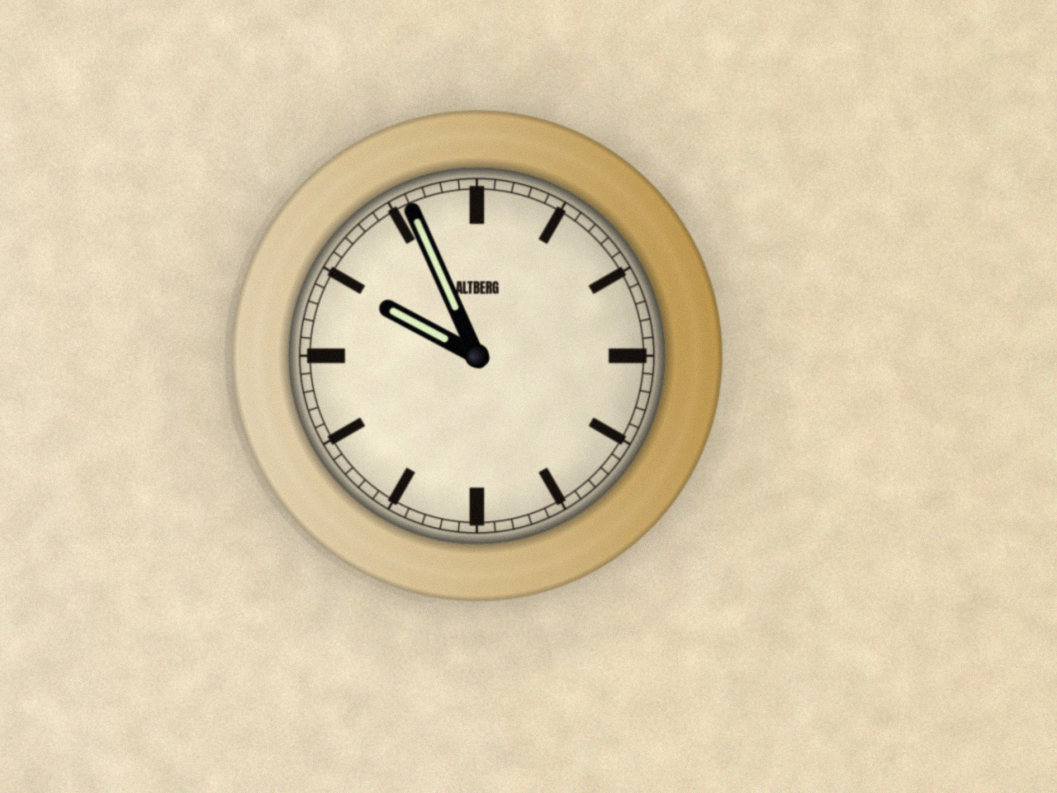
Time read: 9:56
